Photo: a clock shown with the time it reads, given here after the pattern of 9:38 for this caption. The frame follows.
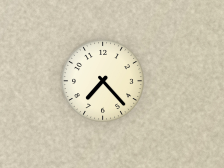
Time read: 7:23
